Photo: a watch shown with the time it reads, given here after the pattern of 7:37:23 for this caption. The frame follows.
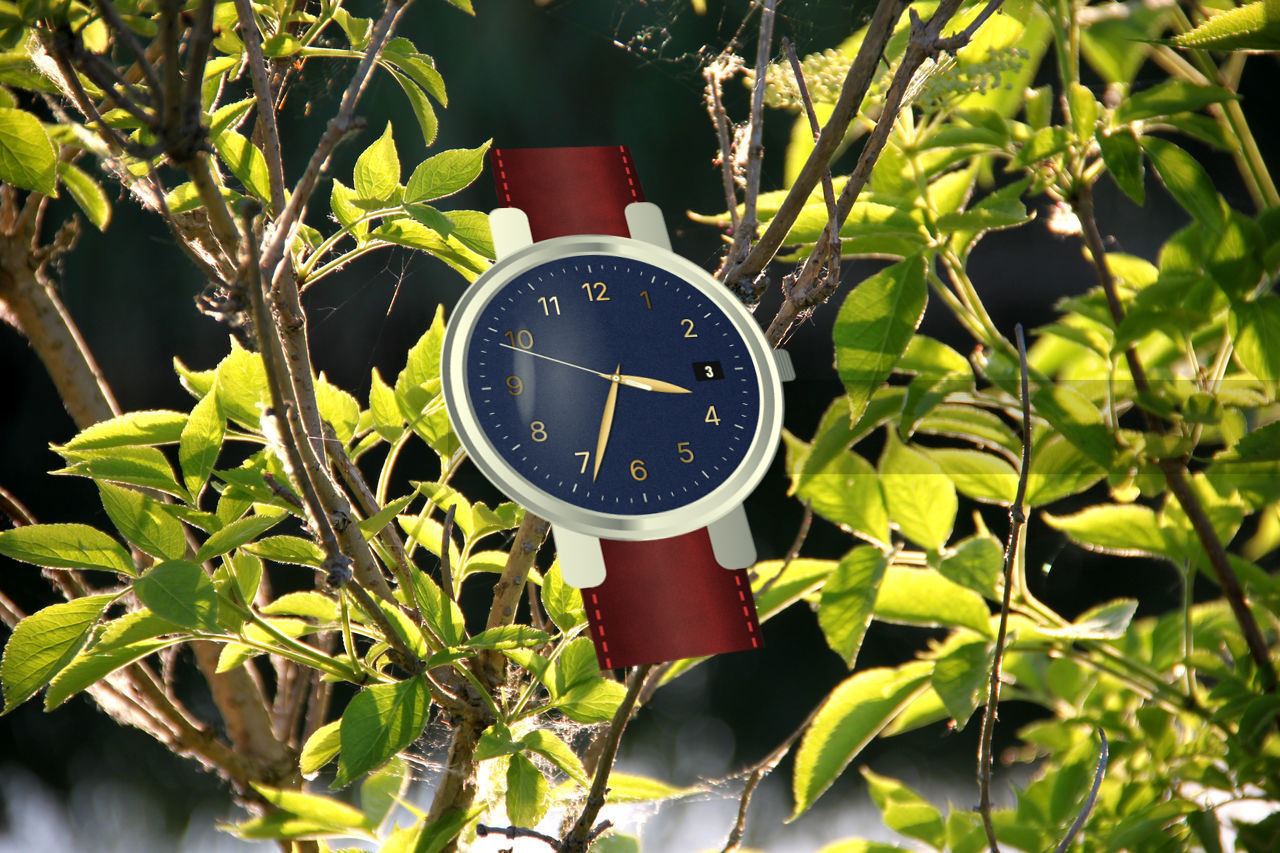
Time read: 3:33:49
